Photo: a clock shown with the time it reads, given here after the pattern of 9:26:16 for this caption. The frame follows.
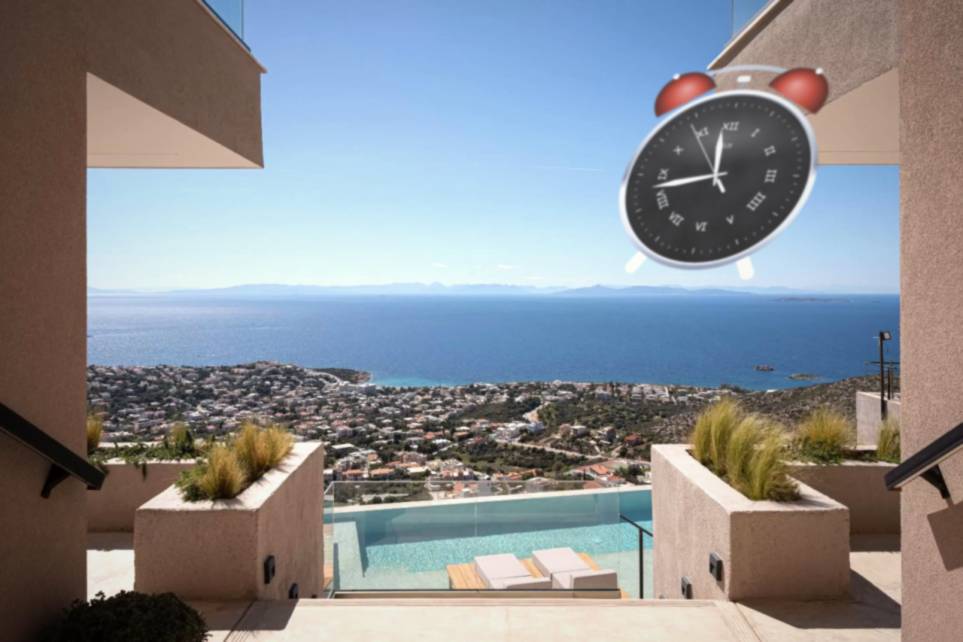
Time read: 11:42:54
